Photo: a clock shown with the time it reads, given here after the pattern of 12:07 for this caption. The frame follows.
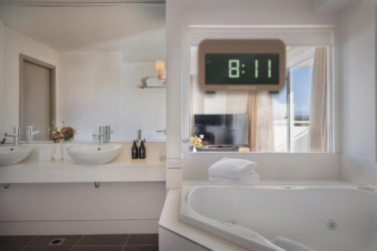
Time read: 8:11
